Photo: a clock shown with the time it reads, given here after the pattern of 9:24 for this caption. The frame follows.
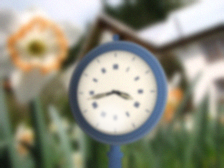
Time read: 3:43
